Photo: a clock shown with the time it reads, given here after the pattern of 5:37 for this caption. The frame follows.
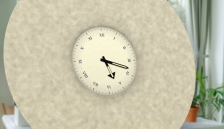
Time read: 5:18
